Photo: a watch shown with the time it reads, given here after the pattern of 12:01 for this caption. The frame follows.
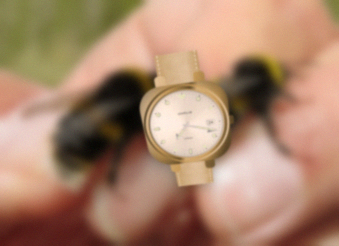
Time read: 7:18
